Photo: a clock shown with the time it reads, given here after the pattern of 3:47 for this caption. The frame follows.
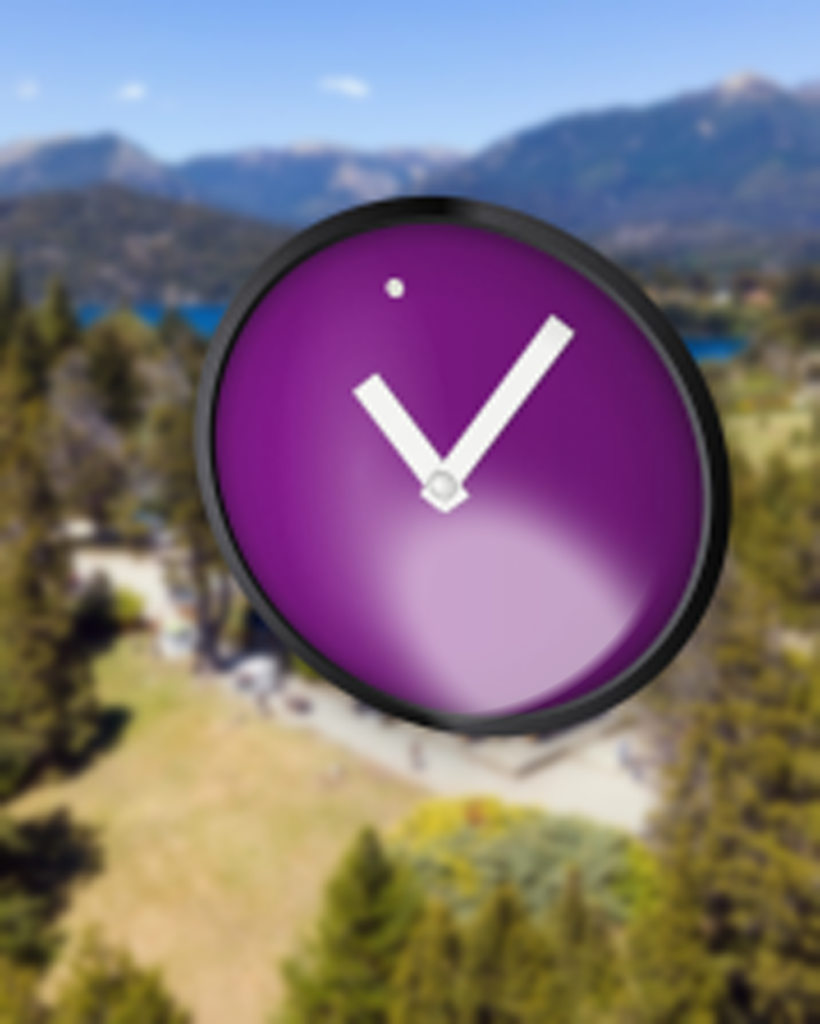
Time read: 11:08
